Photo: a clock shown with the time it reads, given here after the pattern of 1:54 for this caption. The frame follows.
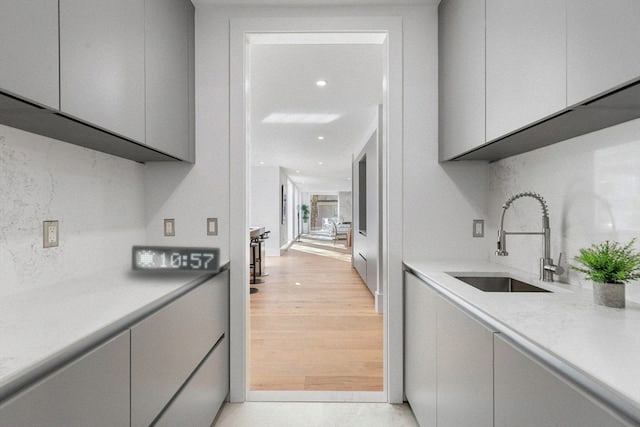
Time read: 10:57
